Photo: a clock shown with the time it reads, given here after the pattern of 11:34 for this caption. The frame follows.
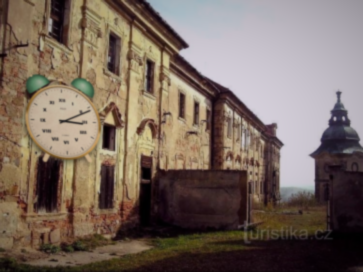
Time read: 3:11
